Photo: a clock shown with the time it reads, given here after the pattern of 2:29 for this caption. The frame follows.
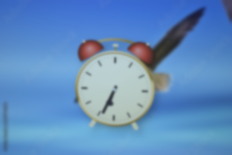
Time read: 6:34
